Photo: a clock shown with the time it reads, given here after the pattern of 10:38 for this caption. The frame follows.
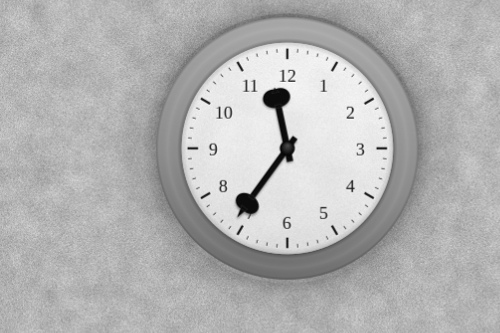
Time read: 11:36
